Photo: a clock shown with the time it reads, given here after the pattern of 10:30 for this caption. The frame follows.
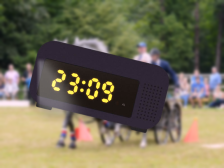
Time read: 23:09
